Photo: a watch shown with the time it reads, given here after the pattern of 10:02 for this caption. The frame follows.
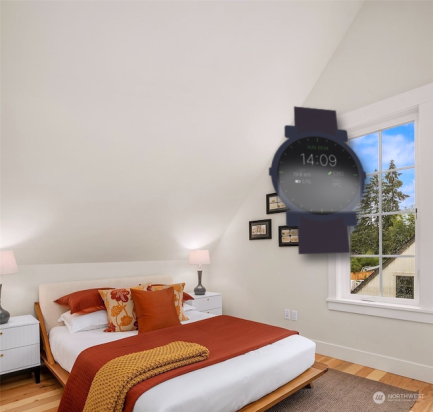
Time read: 14:09
